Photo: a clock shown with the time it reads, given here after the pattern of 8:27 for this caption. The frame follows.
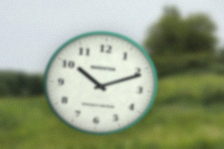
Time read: 10:11
